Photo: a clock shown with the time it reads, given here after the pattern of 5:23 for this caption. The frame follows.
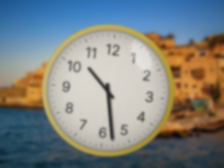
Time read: 10:28
